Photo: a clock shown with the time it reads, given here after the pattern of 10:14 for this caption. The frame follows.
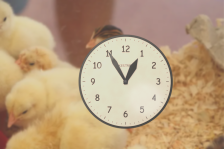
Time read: 12:55
